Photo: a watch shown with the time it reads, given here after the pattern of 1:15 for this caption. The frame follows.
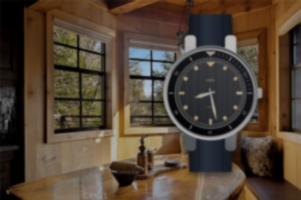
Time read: 8:28
